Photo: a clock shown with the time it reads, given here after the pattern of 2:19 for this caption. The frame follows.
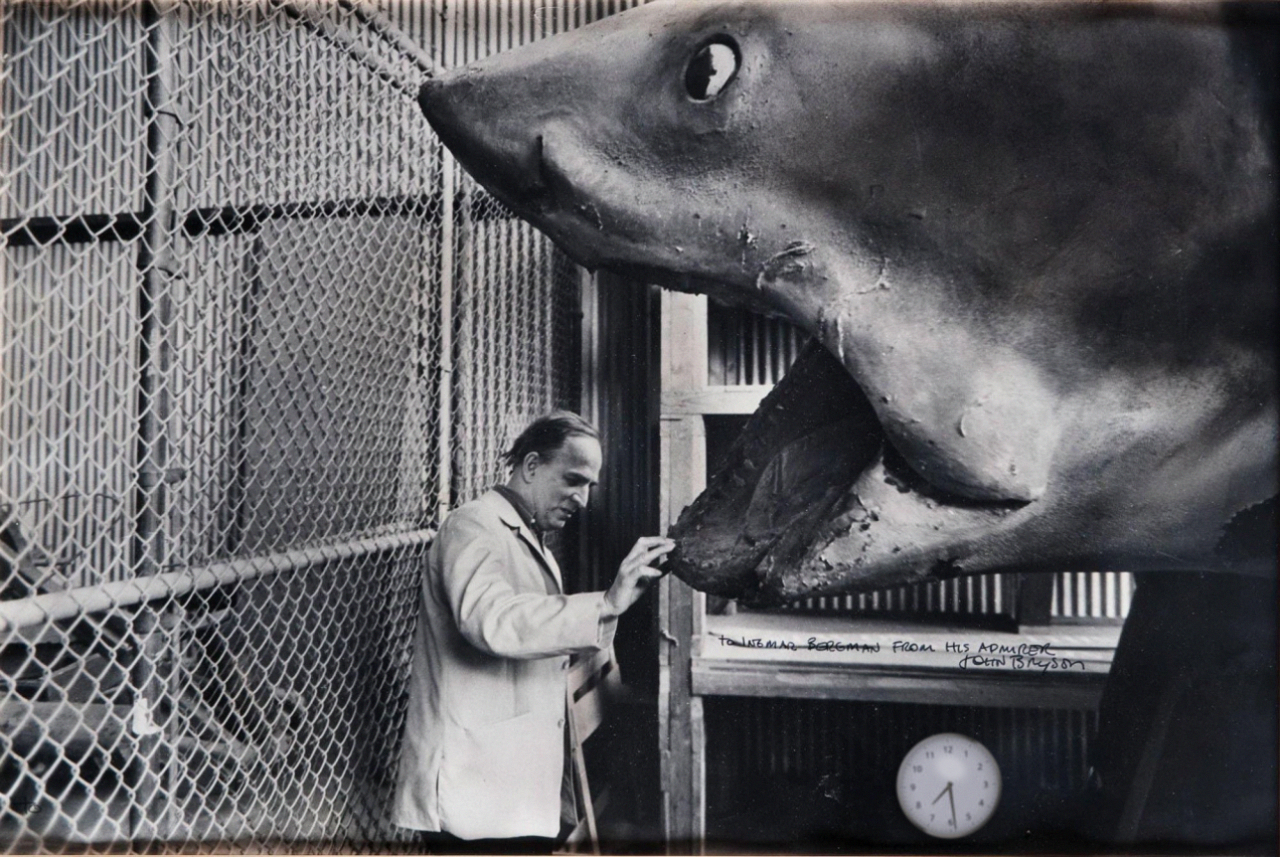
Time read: 7:29
